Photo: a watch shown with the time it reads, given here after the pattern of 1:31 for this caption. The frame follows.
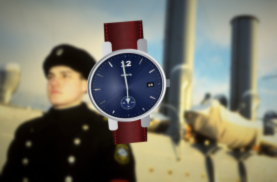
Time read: 5:59
